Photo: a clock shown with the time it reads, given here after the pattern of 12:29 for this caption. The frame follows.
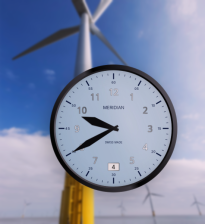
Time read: 9:40
